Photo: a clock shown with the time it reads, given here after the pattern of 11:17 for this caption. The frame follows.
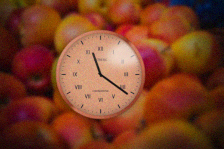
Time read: 11:21
